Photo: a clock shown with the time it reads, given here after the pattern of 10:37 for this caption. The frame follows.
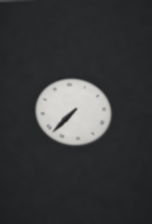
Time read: 7:38
